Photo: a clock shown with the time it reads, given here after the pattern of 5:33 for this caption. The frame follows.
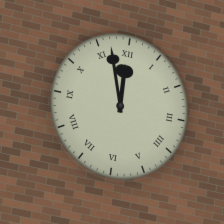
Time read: 11:57
